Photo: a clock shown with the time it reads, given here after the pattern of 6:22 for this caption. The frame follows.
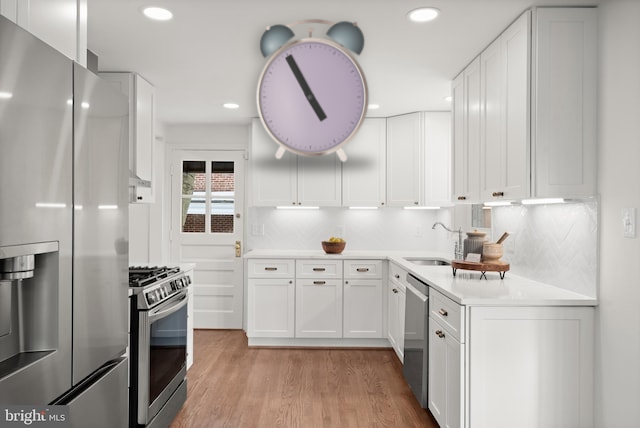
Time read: 4:55
